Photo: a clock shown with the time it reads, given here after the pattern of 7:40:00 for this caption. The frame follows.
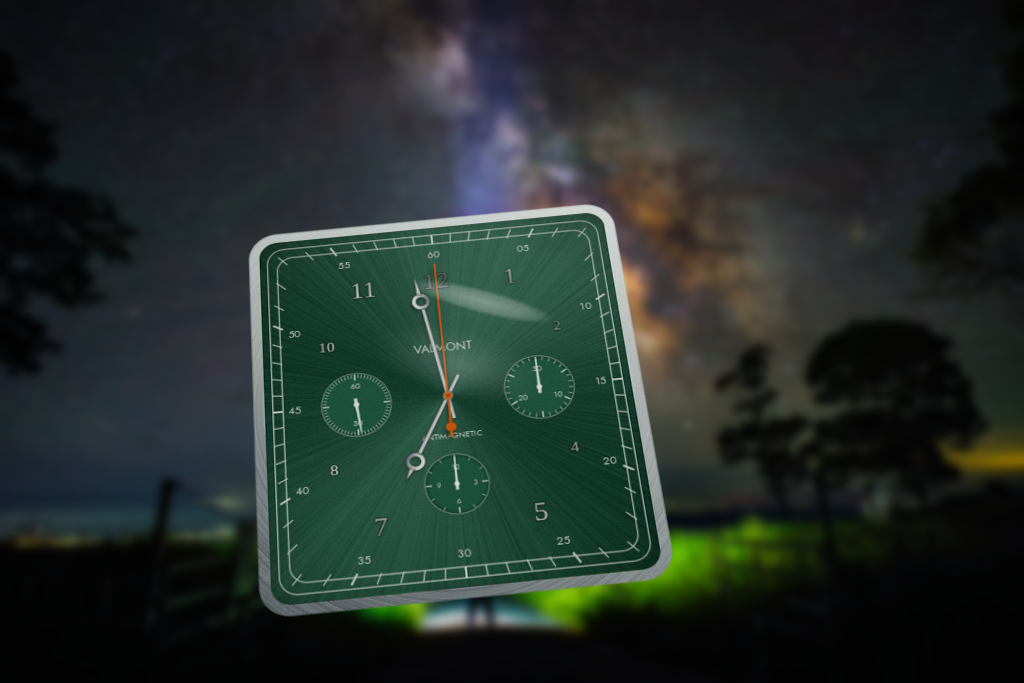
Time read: 6:58:29
